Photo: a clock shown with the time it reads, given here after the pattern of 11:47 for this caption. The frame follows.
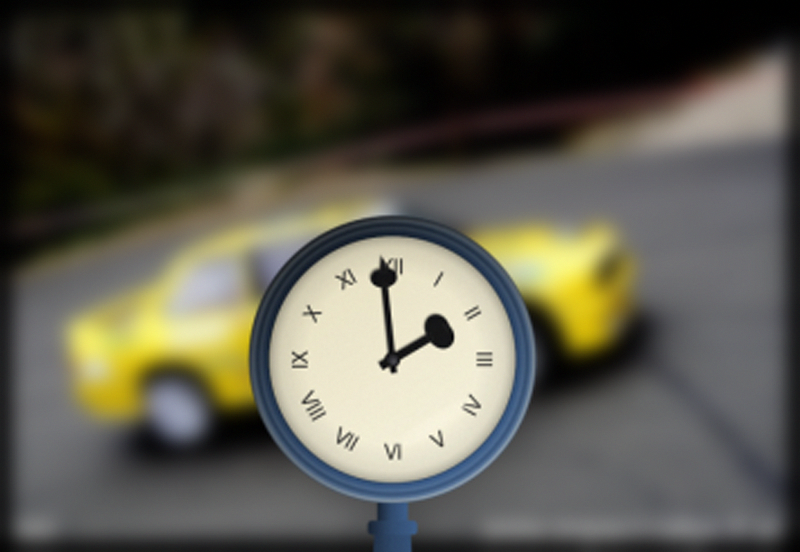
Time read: 1:59
